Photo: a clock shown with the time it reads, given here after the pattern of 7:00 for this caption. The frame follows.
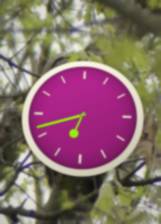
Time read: 6:42
